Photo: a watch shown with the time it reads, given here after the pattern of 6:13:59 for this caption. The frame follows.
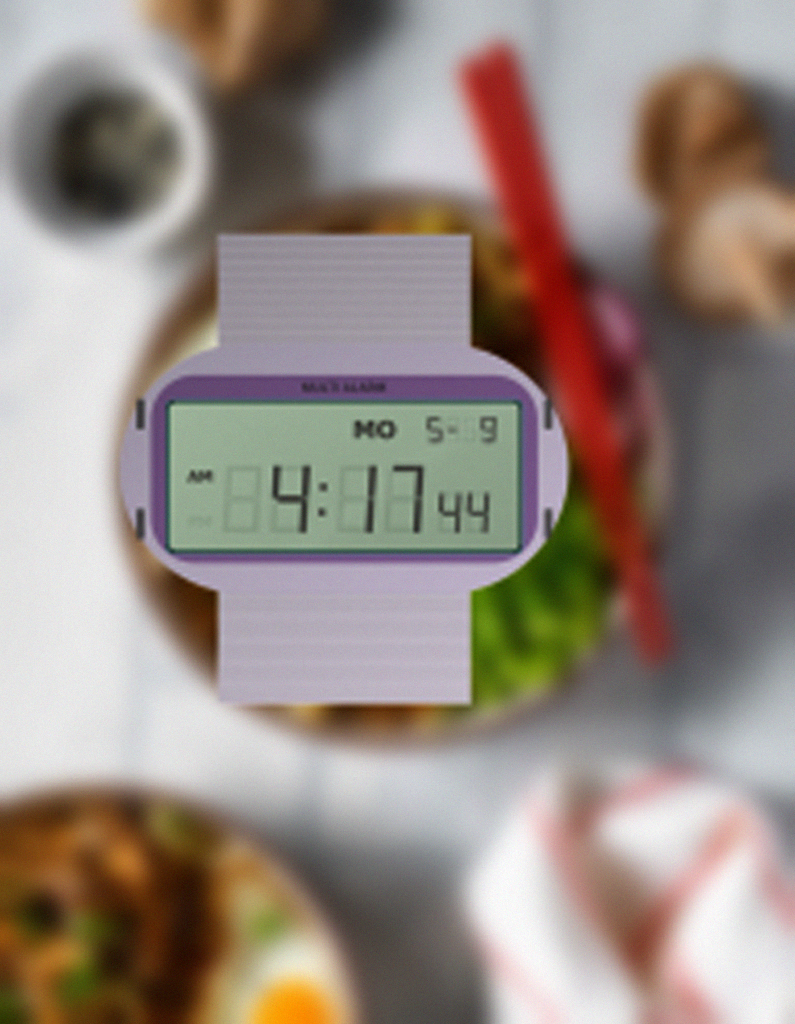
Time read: 4:17:44
